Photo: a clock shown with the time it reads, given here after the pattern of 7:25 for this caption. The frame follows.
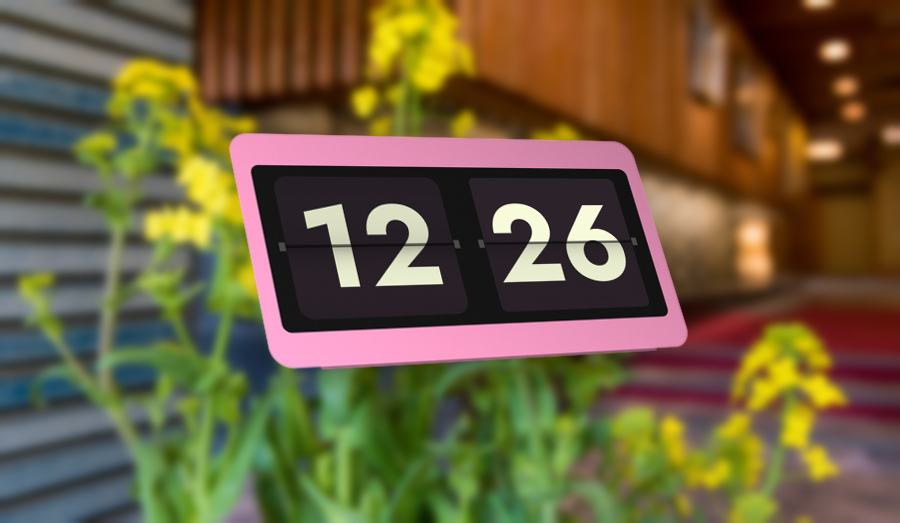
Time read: 12:26
